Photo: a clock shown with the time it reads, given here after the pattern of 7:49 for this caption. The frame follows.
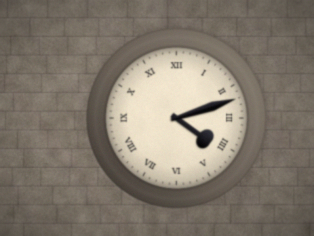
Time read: 4:12
